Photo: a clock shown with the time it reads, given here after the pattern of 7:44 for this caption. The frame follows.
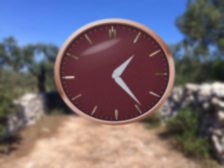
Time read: 1:24
